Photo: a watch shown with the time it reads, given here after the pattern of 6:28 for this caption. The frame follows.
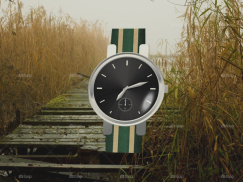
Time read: 7:12
